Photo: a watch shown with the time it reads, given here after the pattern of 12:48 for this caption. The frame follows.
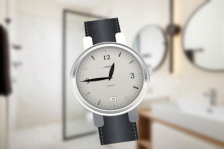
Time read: 12:45
